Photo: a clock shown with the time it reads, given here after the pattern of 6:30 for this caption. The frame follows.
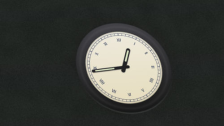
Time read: 12:44
